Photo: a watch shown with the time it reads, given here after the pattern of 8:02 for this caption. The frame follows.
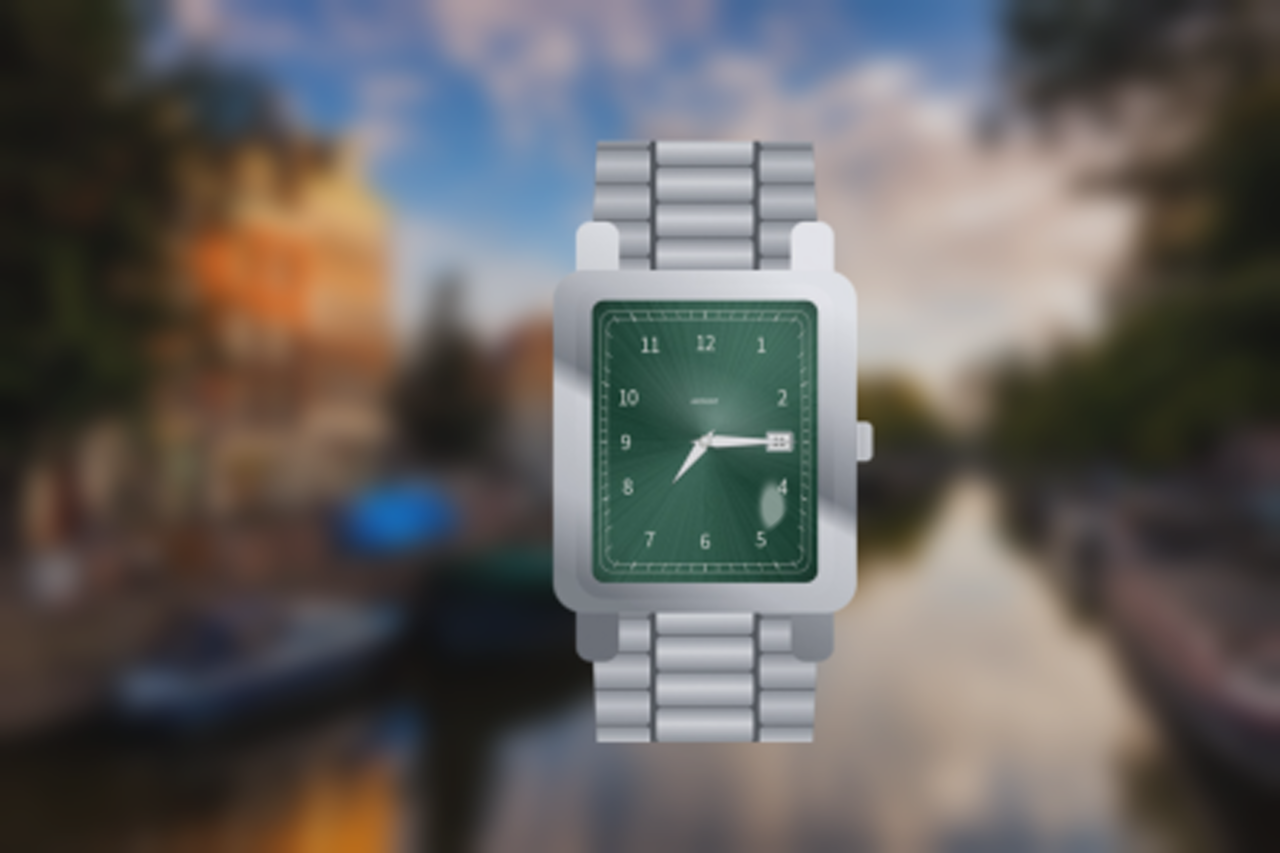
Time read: 7:15
